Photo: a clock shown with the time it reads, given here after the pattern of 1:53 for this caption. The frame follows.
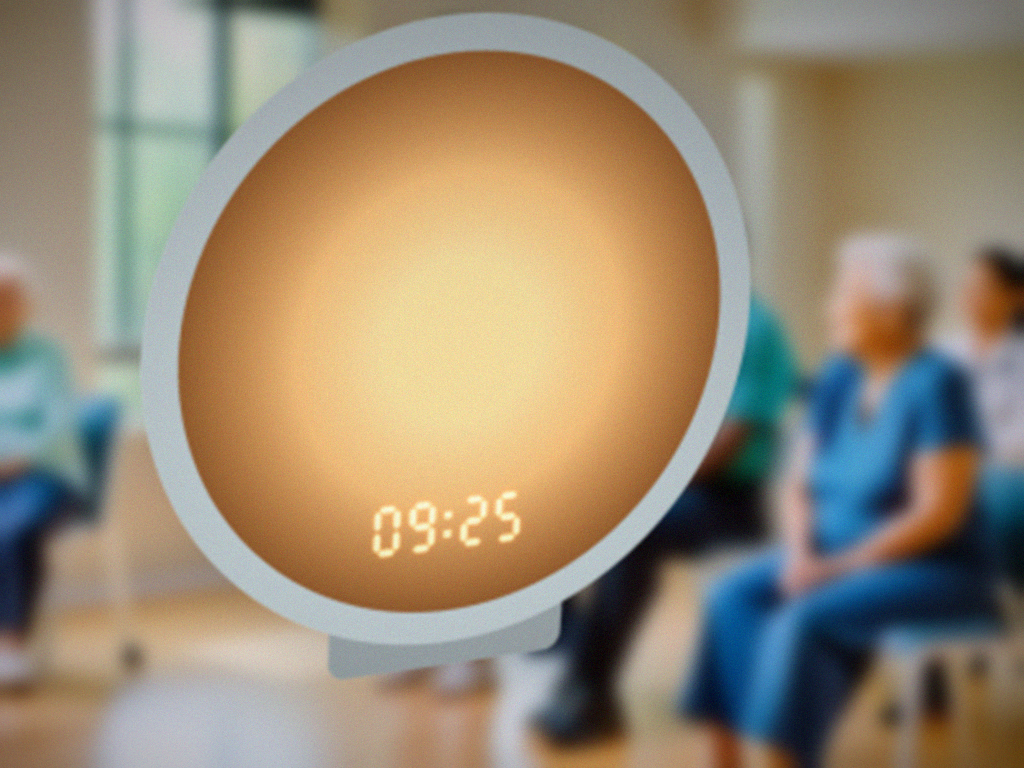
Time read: 9:25
